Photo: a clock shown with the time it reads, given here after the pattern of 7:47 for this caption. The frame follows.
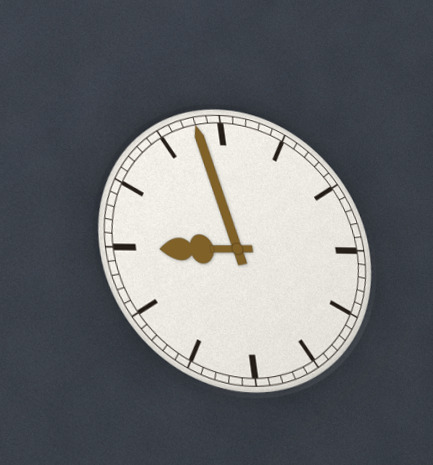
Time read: 8:58
